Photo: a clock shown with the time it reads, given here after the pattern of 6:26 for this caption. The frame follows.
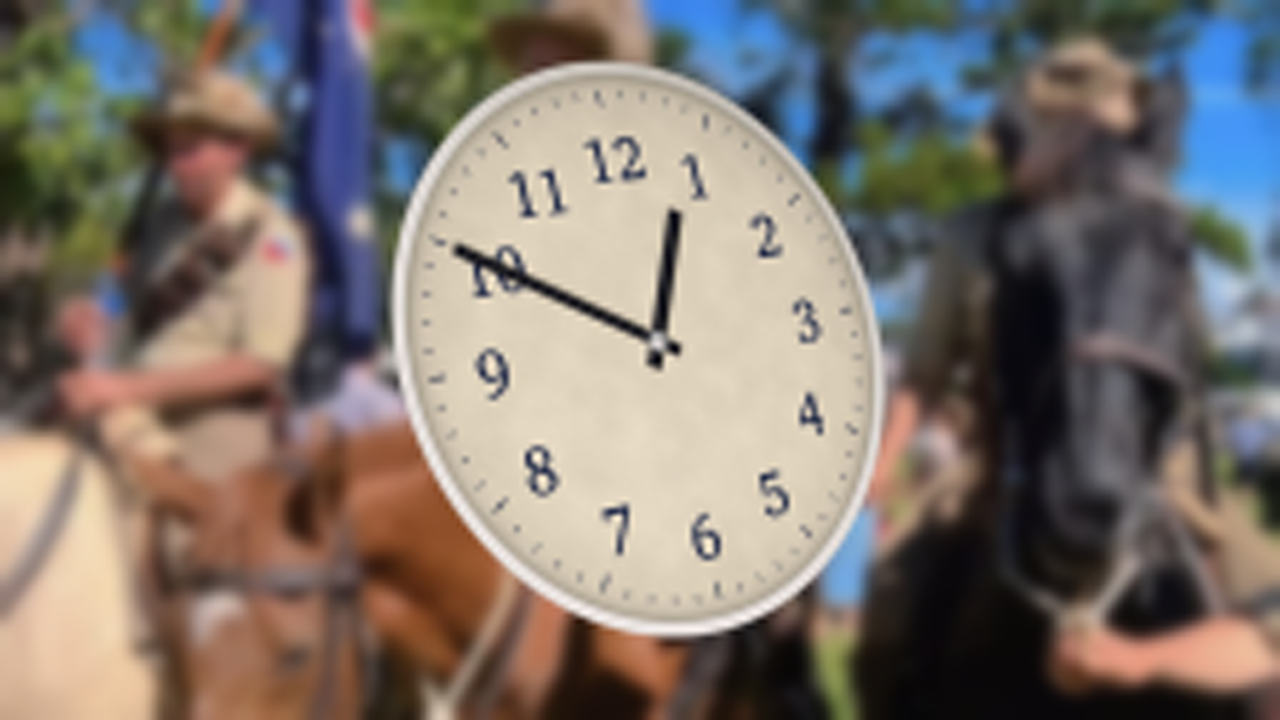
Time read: 12:50
